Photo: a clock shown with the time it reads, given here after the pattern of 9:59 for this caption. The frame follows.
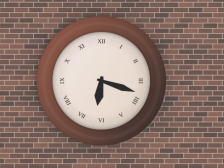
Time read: 6:18
